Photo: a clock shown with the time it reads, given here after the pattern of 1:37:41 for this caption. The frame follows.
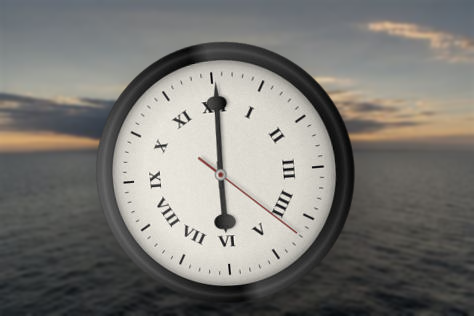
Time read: 6:00:22
